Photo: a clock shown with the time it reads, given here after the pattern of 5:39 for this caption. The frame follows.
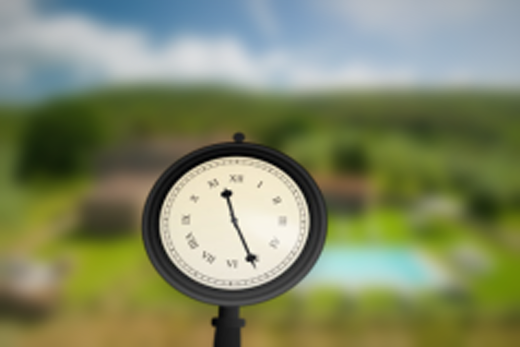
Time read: 11:26
